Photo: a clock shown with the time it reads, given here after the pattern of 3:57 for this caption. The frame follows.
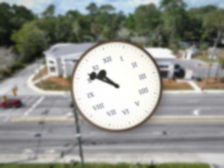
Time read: 10:52
